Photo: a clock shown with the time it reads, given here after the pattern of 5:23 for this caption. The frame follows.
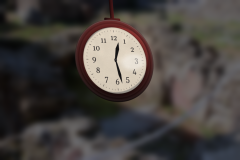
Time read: 12:28
